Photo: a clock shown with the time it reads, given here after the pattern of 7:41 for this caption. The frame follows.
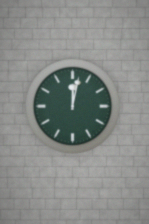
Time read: 12:02
